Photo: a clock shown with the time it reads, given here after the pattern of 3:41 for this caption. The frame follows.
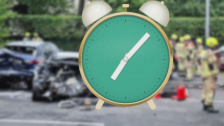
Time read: 7:07
